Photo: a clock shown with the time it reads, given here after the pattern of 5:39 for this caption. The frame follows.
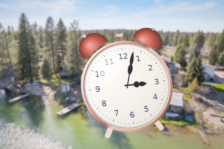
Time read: 3:03
